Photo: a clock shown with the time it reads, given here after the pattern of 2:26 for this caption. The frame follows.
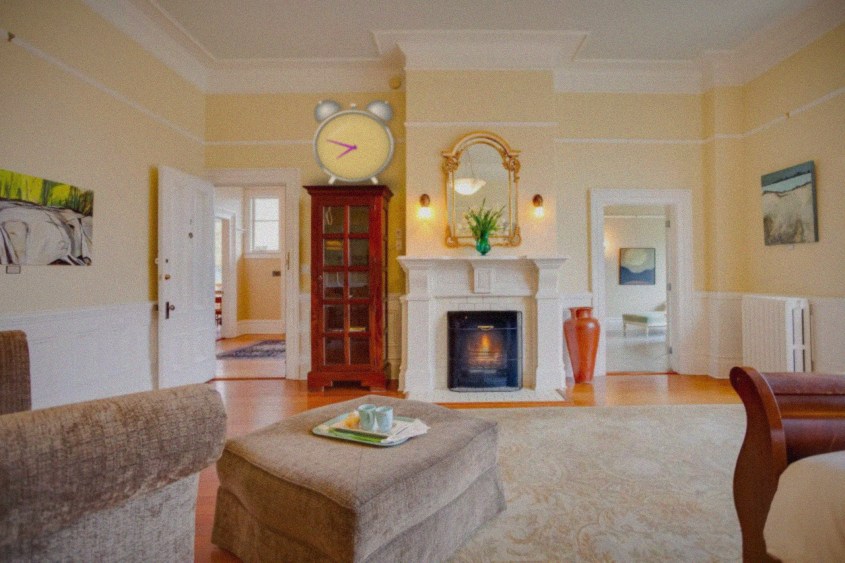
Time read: 7:48
